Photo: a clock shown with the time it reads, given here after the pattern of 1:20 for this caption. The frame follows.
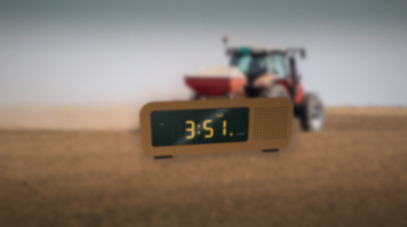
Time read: 3:51
